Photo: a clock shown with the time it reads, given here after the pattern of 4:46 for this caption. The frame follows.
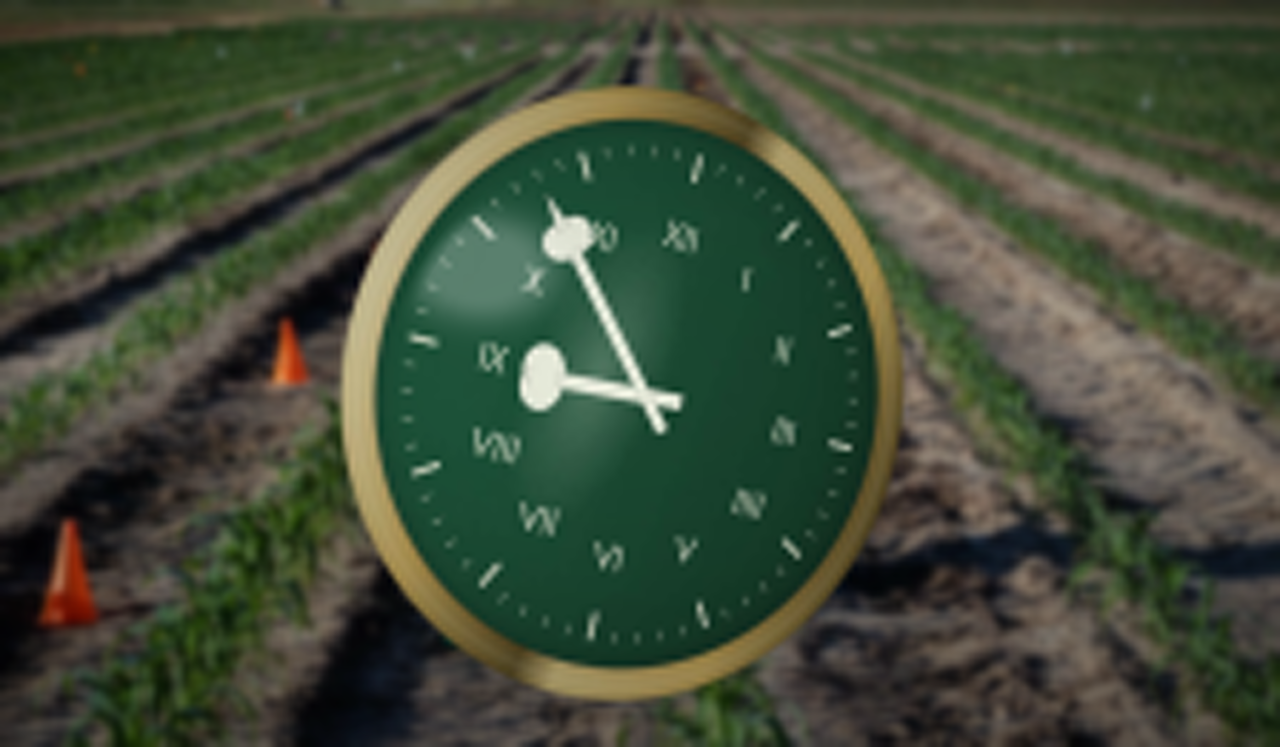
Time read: 8:53
